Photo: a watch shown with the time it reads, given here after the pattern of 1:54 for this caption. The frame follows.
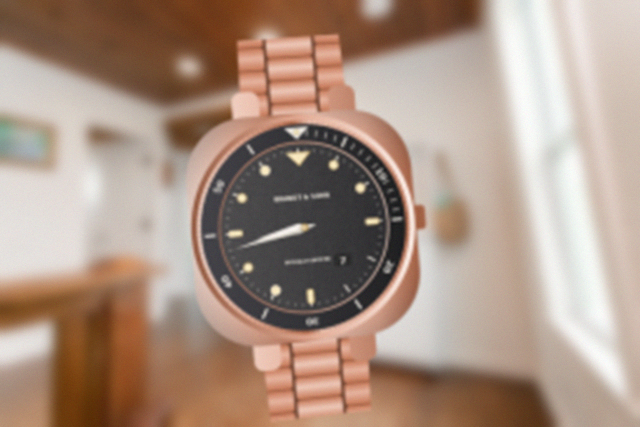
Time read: 8:43
